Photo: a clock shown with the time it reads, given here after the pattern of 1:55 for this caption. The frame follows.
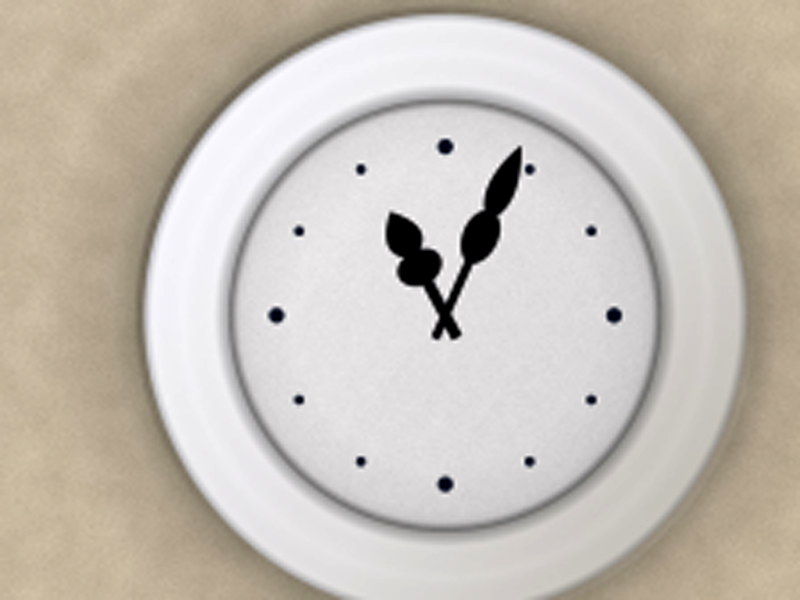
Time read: 11:04
